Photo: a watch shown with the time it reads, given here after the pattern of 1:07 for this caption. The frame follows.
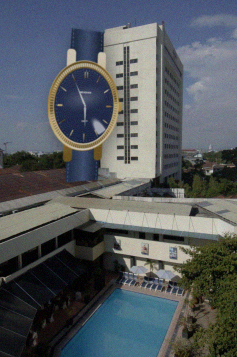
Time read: 5:55
